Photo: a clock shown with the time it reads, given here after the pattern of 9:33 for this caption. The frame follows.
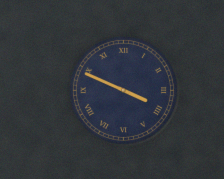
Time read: 3:49
